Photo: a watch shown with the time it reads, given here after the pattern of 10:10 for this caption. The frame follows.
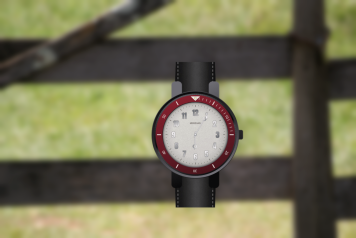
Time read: 6:05
